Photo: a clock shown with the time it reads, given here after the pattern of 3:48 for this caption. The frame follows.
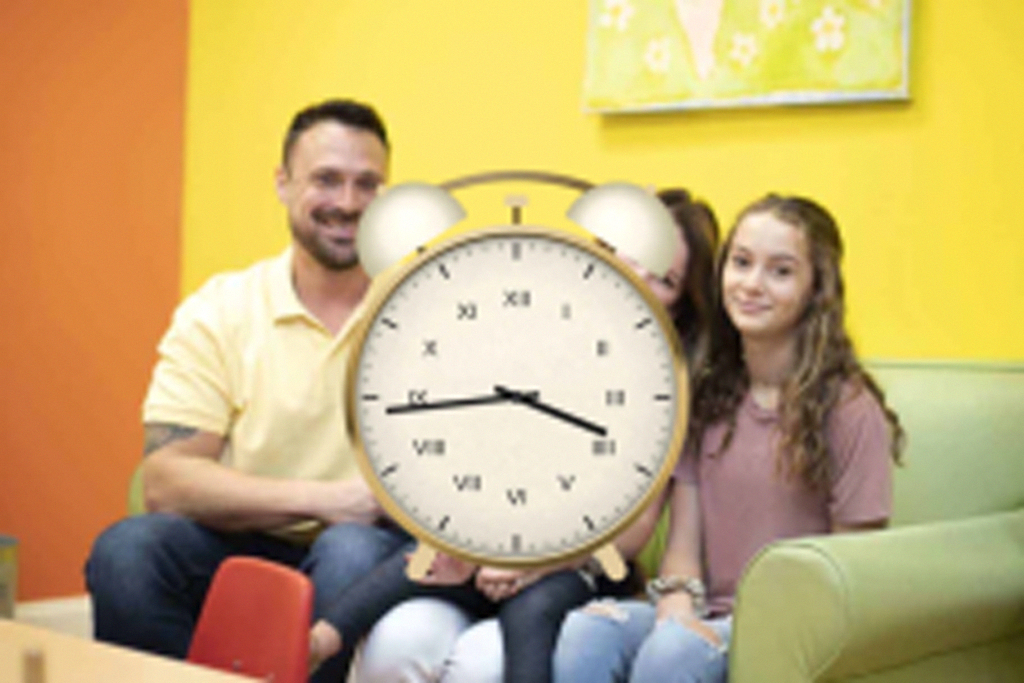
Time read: 3:44
